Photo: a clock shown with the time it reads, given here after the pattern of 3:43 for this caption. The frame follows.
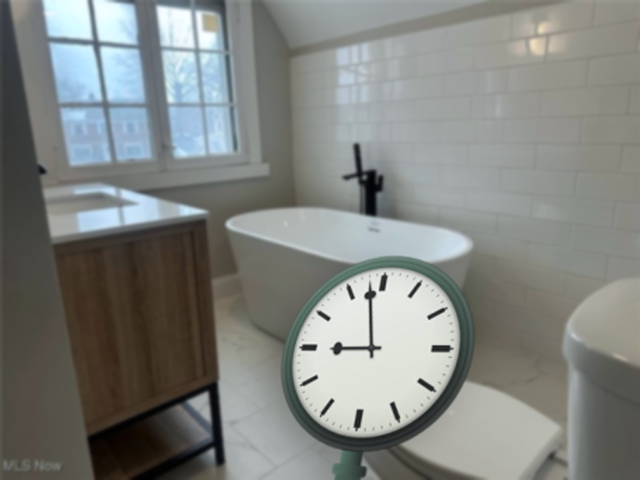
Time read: 8:58
